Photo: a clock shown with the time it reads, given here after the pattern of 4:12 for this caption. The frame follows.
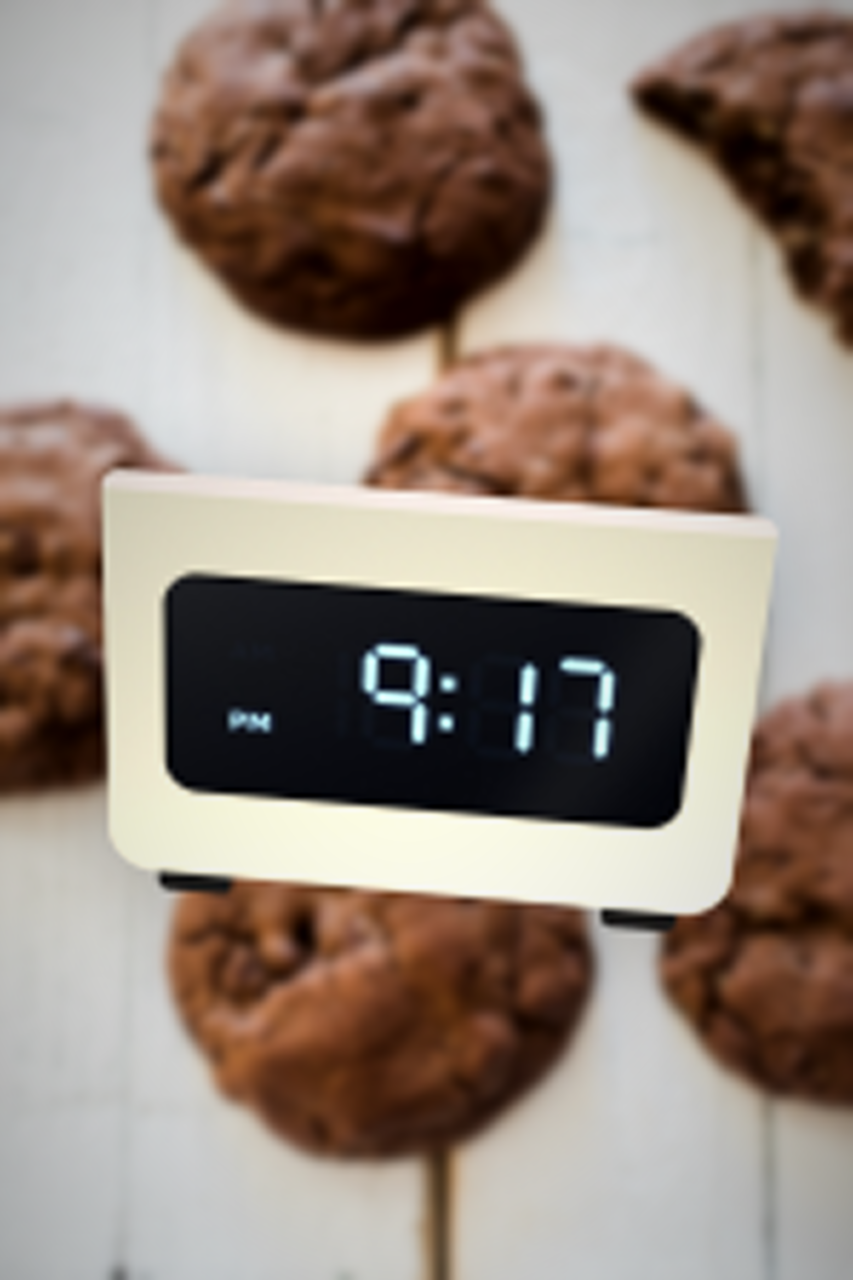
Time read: 9:17
